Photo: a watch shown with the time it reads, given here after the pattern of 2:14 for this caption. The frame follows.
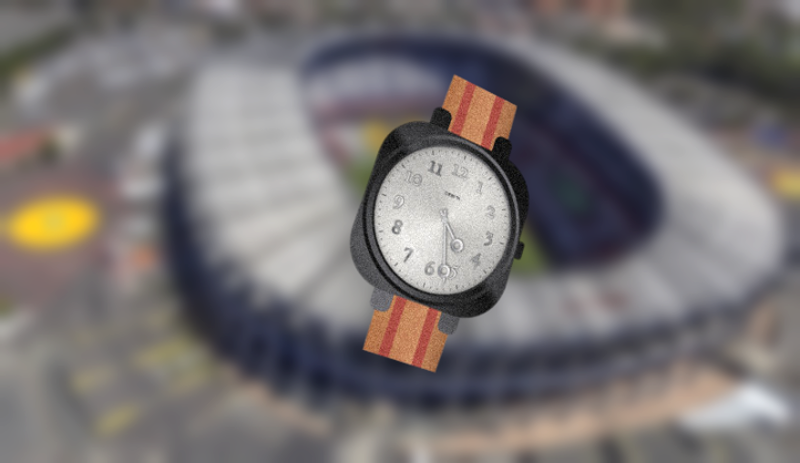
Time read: 4:27
